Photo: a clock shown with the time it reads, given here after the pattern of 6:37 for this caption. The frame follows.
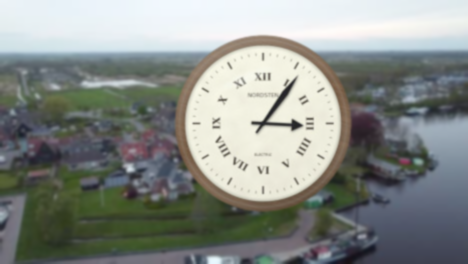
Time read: 3:06
